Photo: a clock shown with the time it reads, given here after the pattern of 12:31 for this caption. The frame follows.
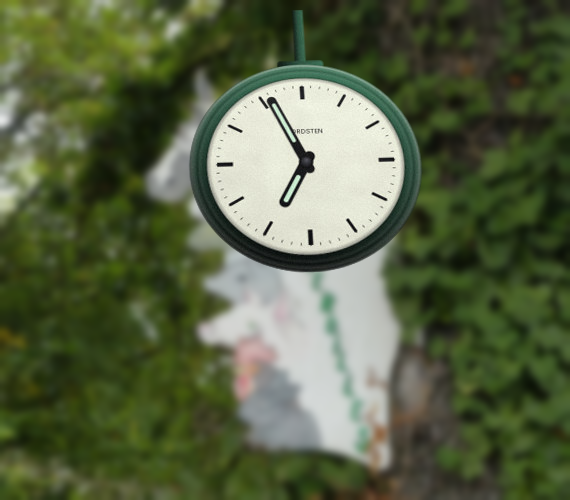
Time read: 6:56
